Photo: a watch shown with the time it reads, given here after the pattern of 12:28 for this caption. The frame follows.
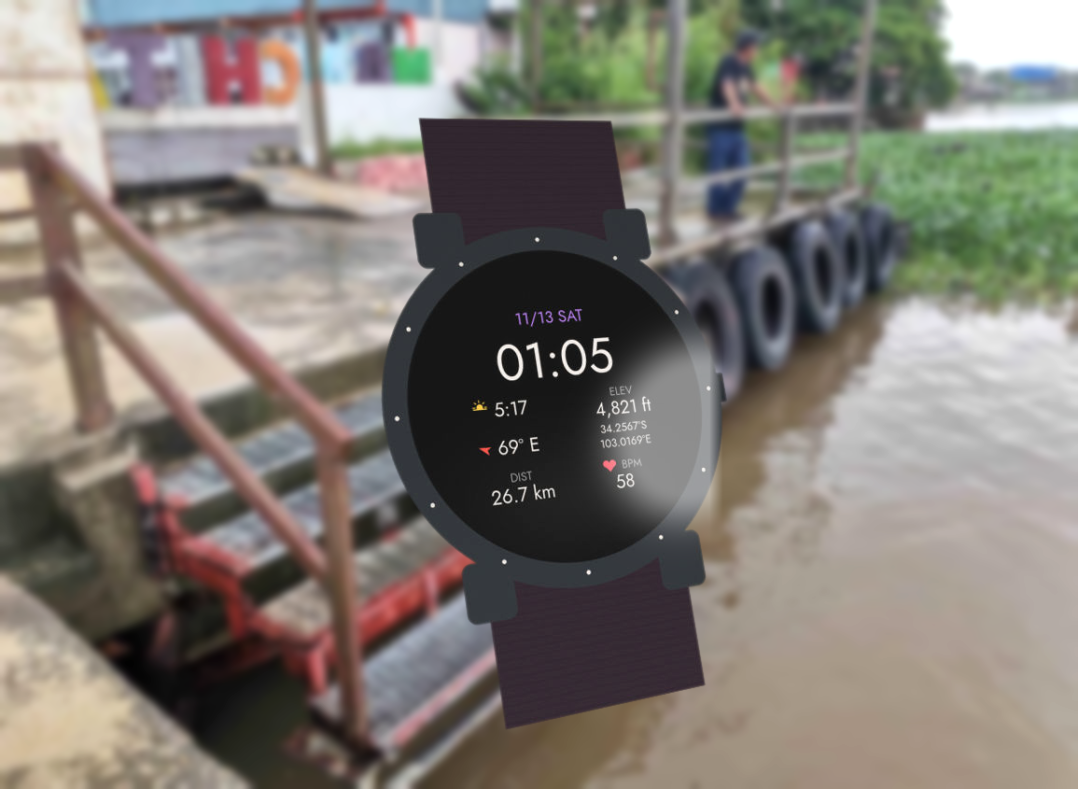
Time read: 1:05
